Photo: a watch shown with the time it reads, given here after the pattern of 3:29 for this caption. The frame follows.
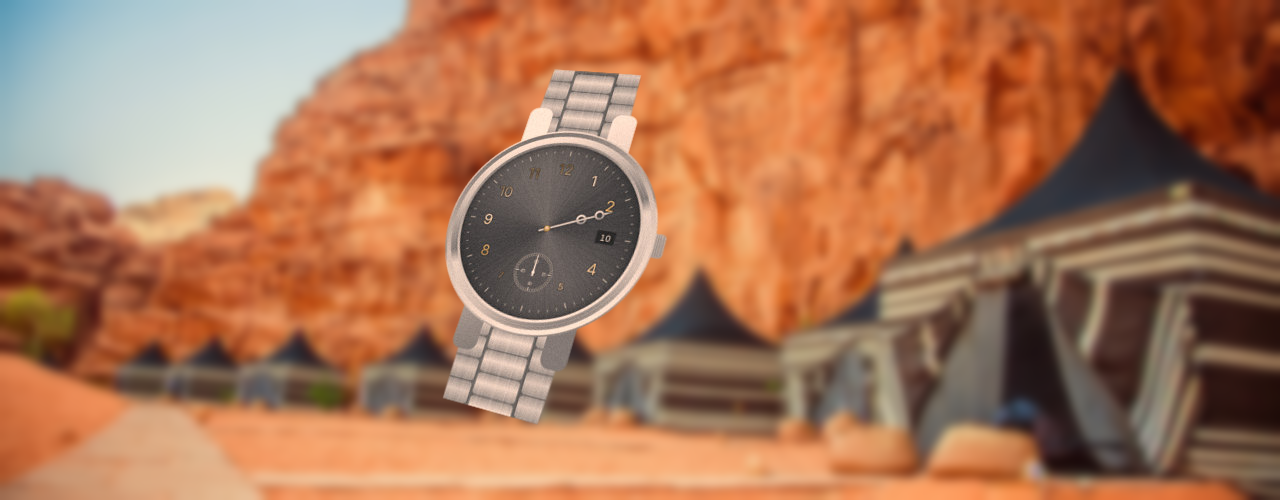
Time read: 2:11
